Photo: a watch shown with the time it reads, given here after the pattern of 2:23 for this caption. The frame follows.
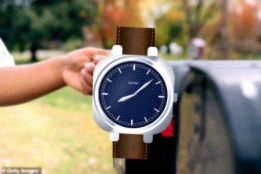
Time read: 8:08
